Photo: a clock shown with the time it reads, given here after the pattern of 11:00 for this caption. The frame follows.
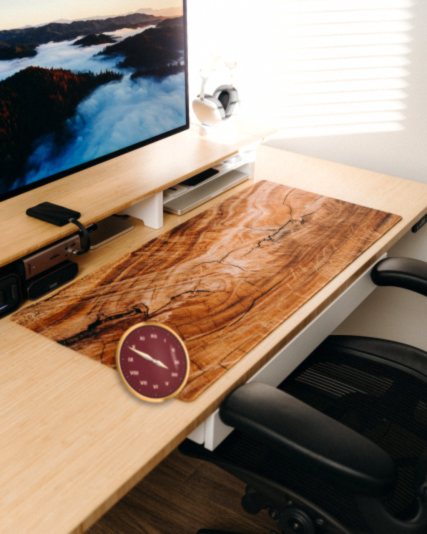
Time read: 3:49
